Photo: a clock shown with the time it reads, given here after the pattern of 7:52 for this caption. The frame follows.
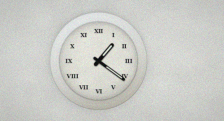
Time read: 1:21
